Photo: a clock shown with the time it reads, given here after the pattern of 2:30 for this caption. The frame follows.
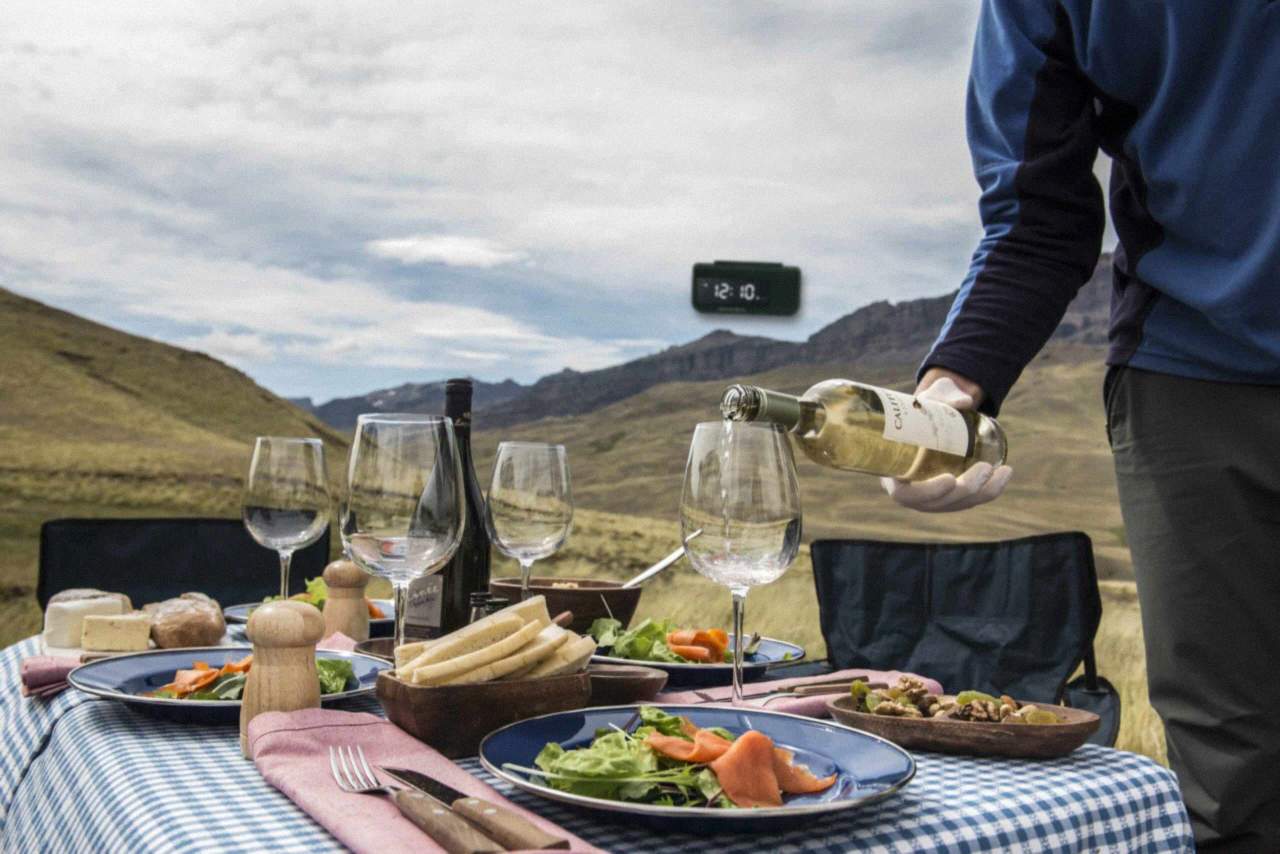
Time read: 12:10
